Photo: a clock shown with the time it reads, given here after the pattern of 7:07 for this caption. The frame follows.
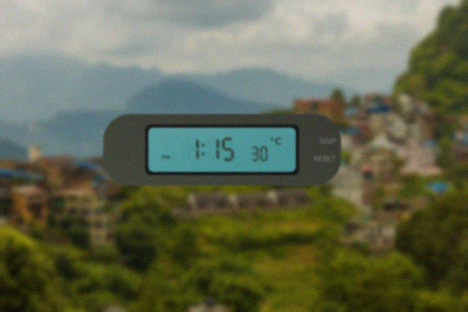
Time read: 1:15
